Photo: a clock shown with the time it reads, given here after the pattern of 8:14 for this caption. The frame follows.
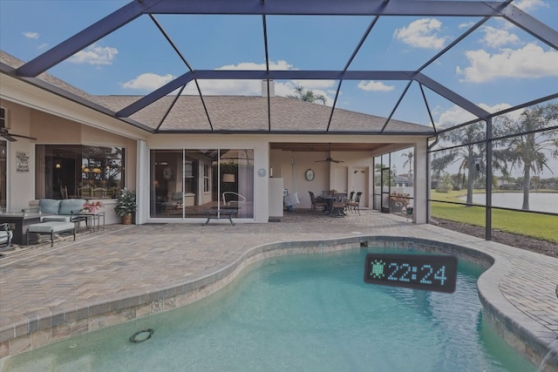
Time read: 22:24
